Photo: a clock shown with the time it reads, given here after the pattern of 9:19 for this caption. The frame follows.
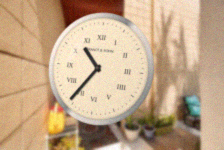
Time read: 10:36
